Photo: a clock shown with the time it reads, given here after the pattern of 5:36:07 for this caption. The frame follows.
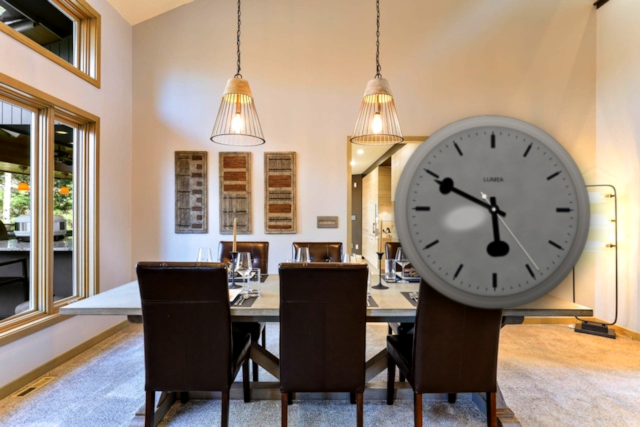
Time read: 5:49:24
